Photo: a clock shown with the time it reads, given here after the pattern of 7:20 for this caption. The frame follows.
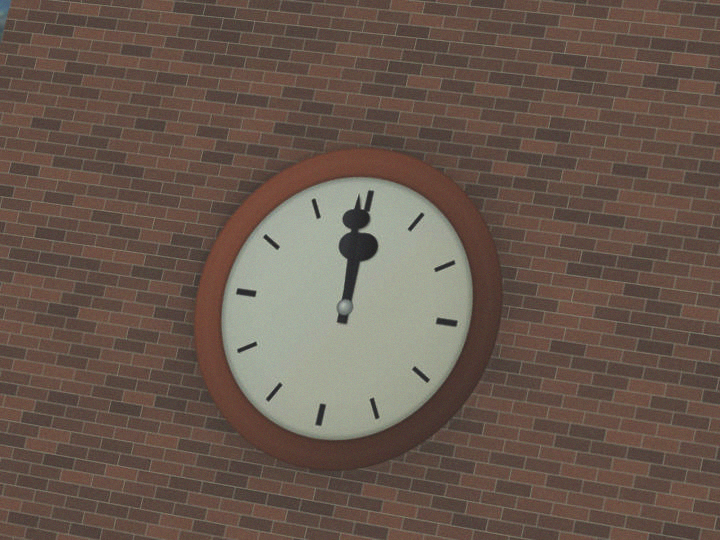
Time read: 11:59
